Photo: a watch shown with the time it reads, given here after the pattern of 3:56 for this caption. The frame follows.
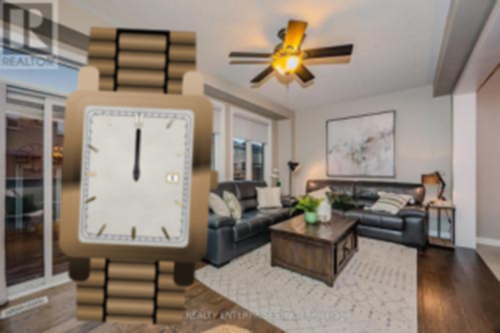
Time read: 12:00
